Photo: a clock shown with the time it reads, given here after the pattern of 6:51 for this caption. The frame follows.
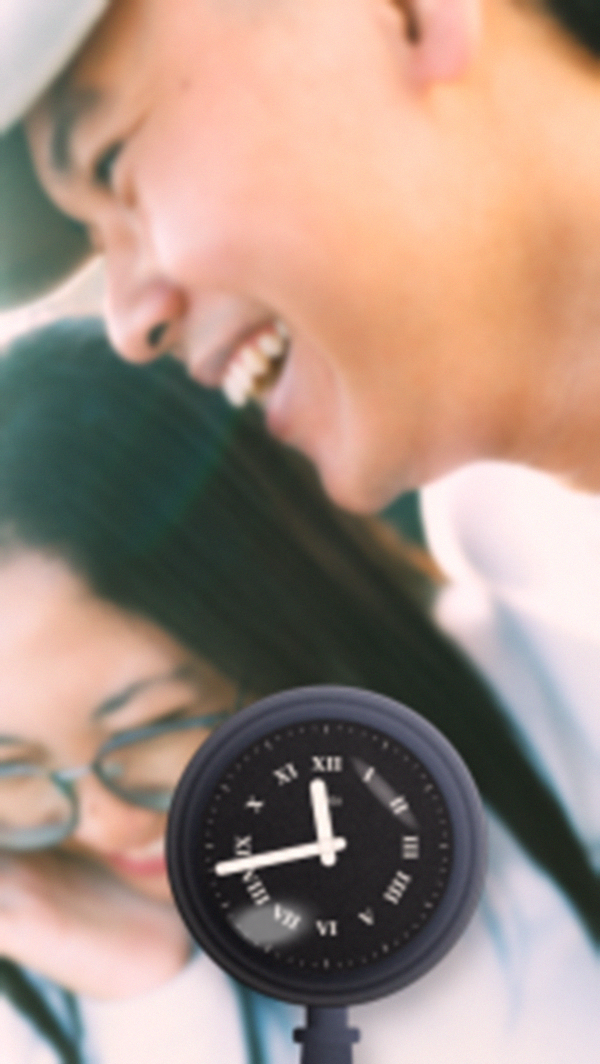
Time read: 11:43
